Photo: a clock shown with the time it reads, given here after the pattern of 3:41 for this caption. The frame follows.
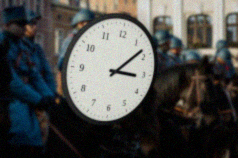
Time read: 3:08
